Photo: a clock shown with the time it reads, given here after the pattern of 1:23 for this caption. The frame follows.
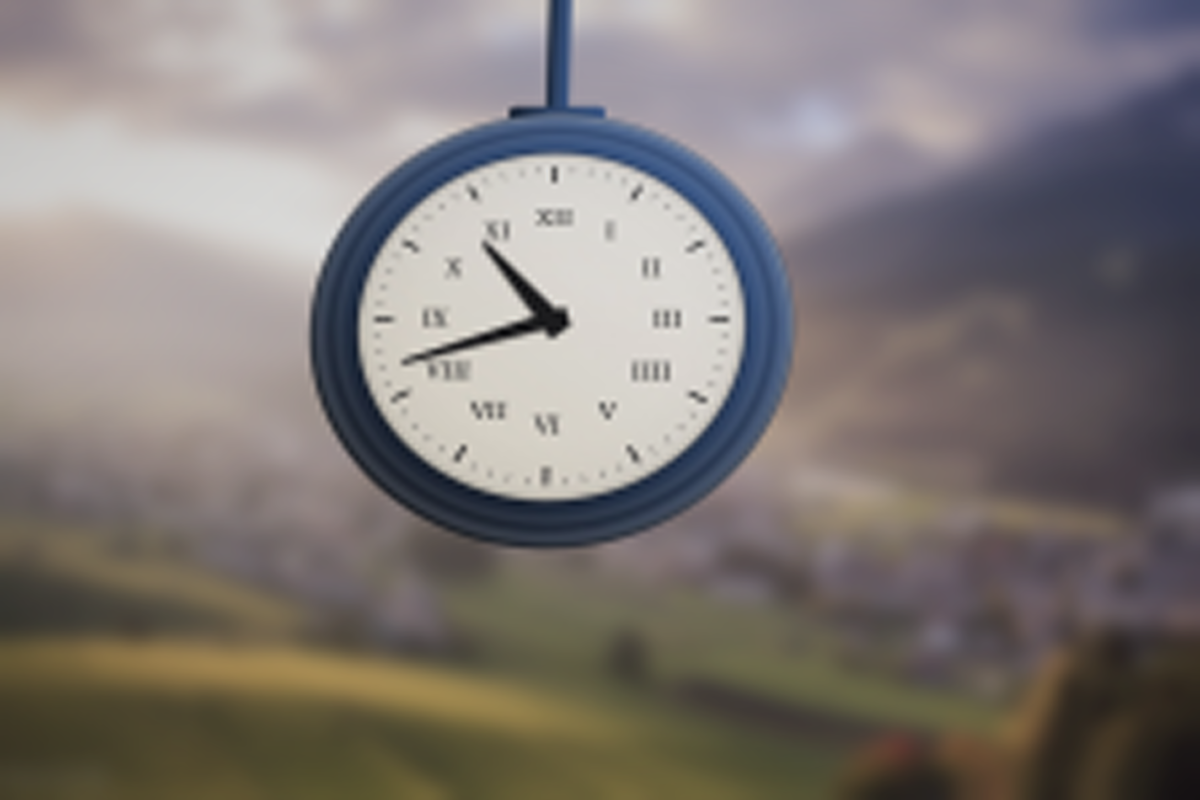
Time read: 10:42
